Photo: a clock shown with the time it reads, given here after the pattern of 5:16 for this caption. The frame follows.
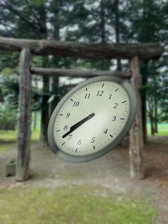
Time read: 7:37
